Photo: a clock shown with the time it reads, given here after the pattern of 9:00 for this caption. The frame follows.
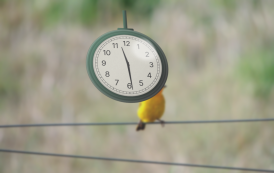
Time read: 11:29
